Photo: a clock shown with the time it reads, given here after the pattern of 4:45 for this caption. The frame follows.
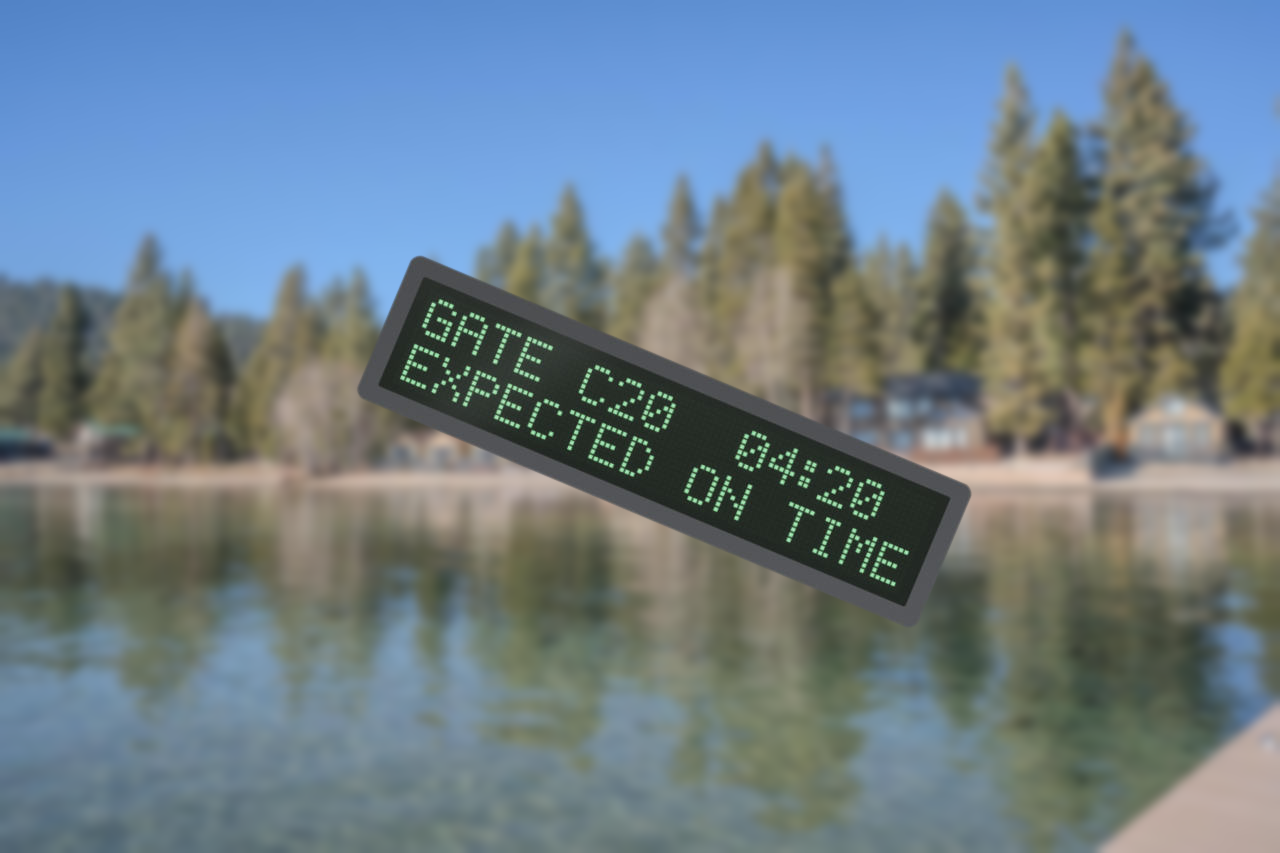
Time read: 4:20
